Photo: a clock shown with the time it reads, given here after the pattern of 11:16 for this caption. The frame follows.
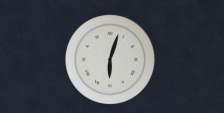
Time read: 6:03
